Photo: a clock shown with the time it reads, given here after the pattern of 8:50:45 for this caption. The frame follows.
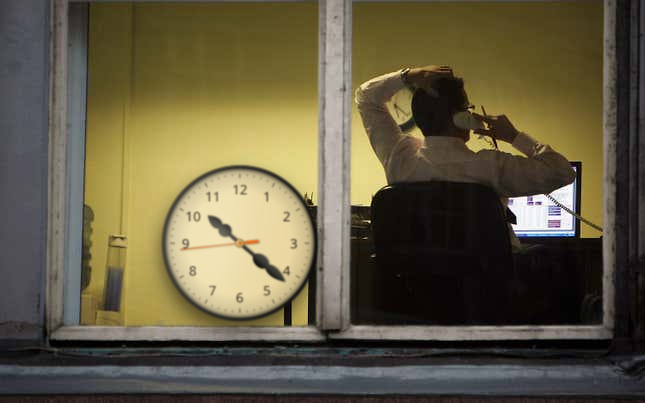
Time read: 10:21:44
